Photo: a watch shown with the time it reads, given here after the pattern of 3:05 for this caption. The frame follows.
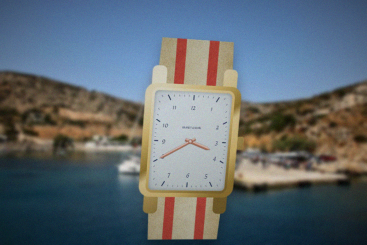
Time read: 3:40
